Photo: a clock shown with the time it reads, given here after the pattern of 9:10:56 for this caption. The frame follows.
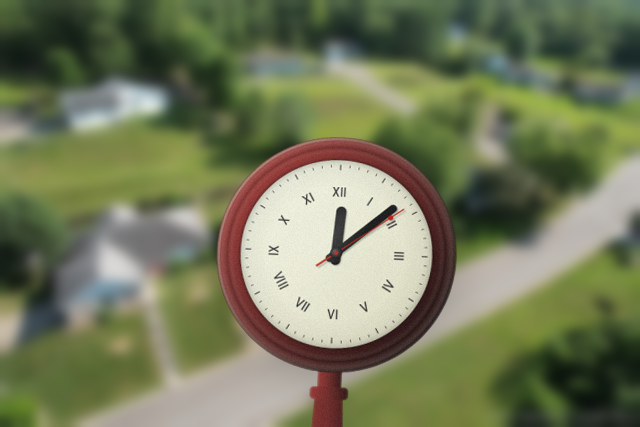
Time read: 12:08:09
